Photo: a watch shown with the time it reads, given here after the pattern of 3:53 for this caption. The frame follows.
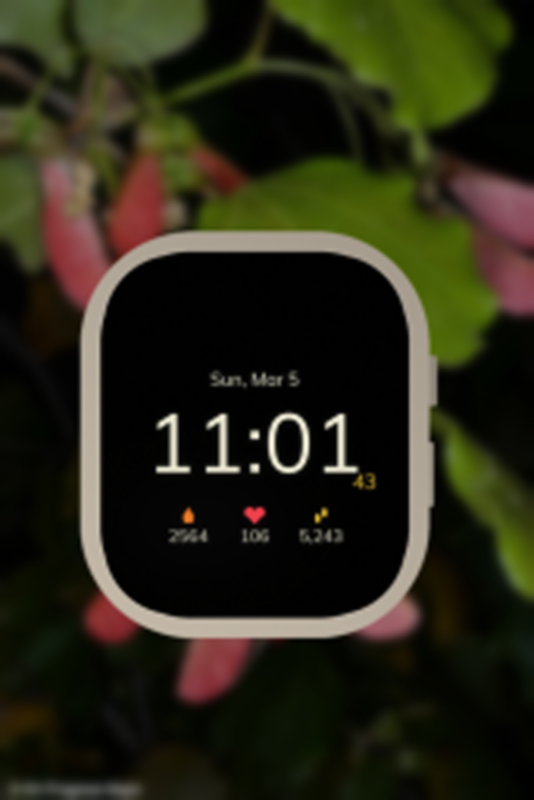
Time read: 11:01
